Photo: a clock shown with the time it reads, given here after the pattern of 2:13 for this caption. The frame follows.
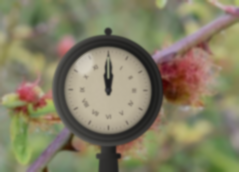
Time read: 12:00
